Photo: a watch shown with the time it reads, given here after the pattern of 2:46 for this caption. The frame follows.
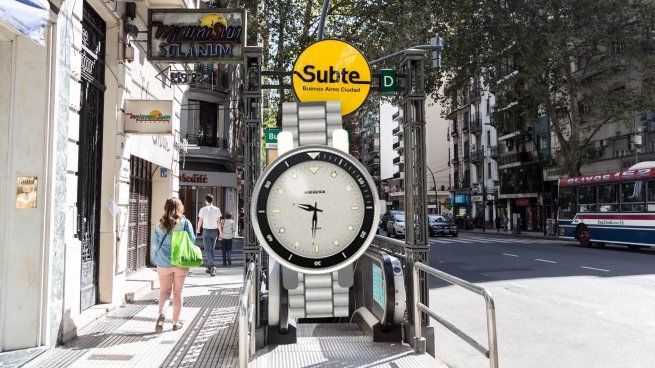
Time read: 9:31
